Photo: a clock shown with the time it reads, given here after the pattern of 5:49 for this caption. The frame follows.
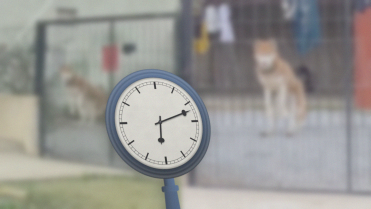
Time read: 6:12
